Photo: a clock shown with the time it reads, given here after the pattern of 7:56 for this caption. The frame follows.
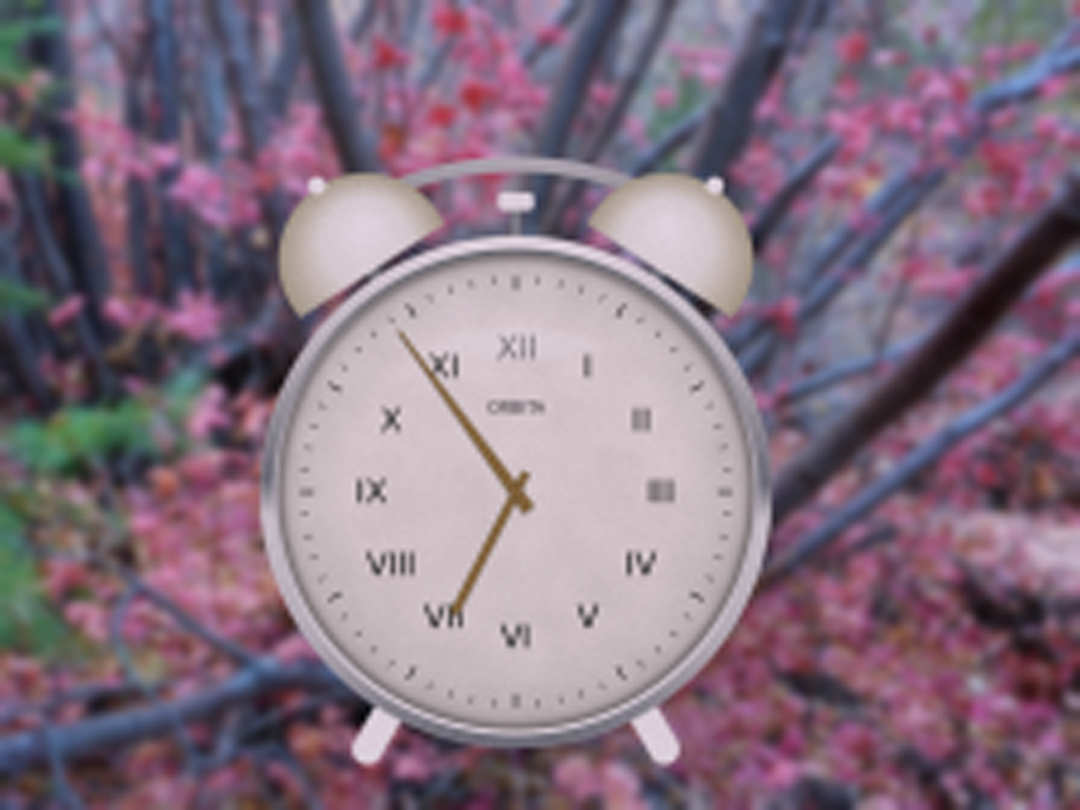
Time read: 6:54
